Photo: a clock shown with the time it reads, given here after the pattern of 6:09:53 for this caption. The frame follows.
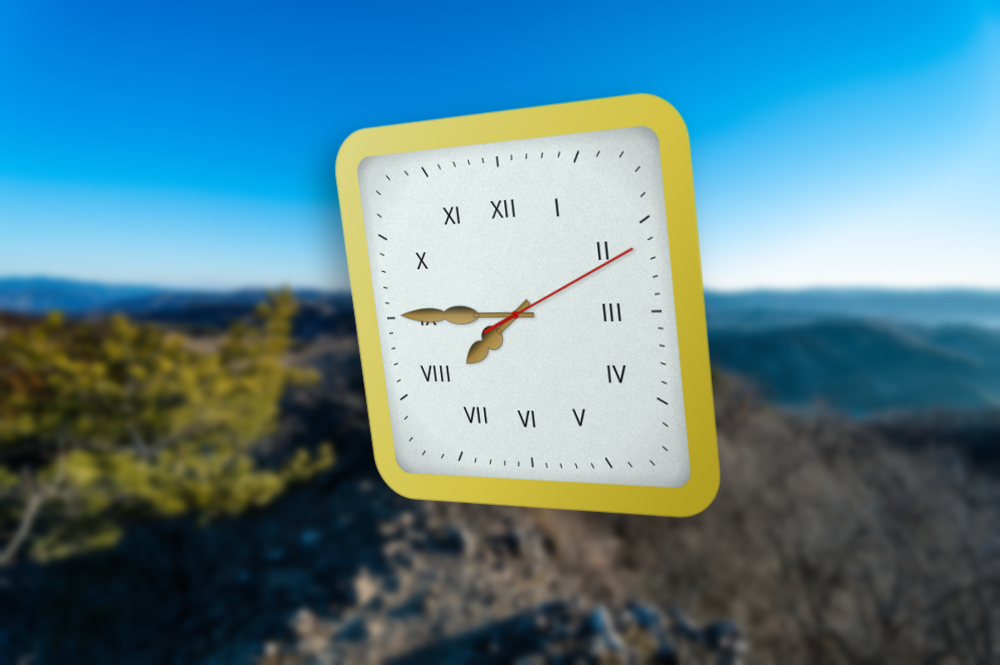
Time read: 7:45:11
